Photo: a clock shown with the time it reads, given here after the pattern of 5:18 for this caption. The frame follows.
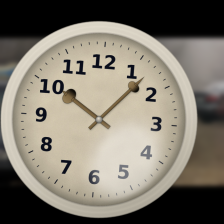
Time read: 10:07
